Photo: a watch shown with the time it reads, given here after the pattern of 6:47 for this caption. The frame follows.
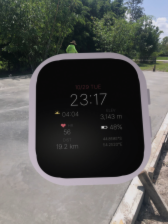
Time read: 23:17
